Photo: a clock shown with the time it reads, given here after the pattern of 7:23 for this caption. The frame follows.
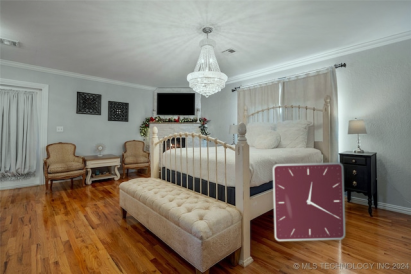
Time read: 12:20
